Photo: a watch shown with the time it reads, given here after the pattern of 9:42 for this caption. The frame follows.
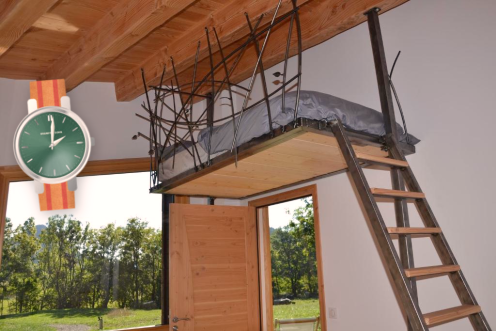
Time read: 2:01
